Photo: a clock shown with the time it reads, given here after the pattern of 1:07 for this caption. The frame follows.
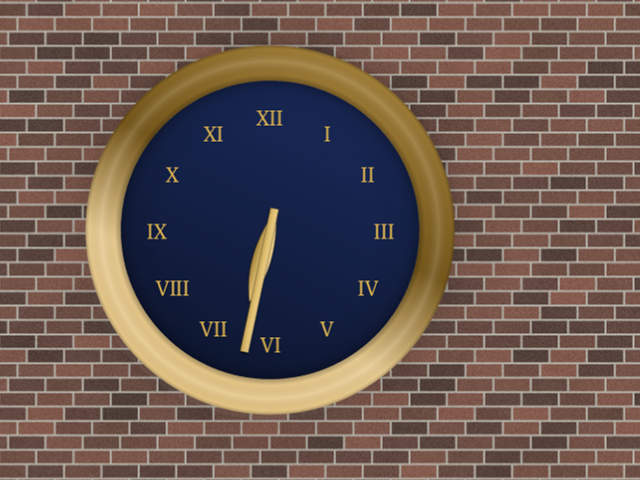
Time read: 6:32
